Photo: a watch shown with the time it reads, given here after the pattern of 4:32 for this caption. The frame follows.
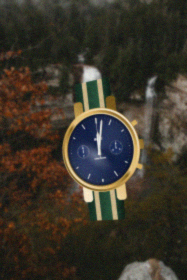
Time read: 12:02
